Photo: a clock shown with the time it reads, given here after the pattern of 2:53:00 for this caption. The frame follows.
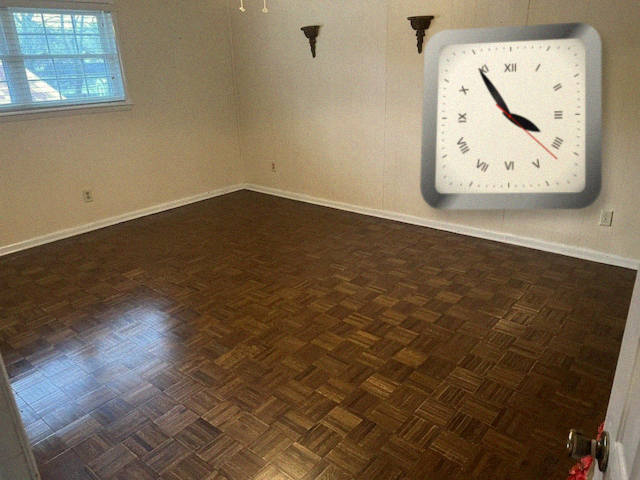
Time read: 3:54:22
